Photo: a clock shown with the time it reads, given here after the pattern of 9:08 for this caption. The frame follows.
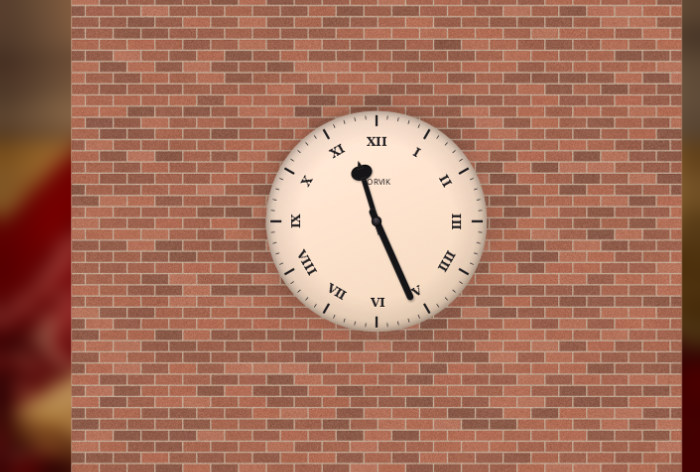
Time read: 11:26
